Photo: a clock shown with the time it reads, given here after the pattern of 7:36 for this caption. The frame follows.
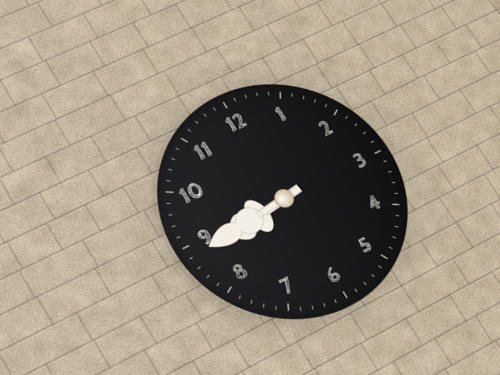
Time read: 8:44
